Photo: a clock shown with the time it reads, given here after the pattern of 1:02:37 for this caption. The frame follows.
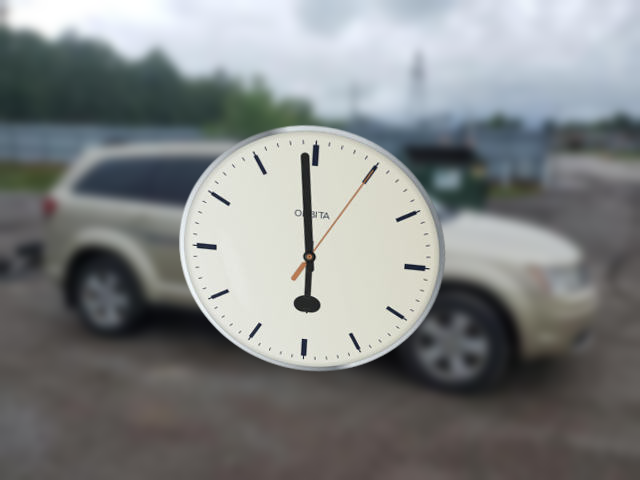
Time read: 5:59:05
